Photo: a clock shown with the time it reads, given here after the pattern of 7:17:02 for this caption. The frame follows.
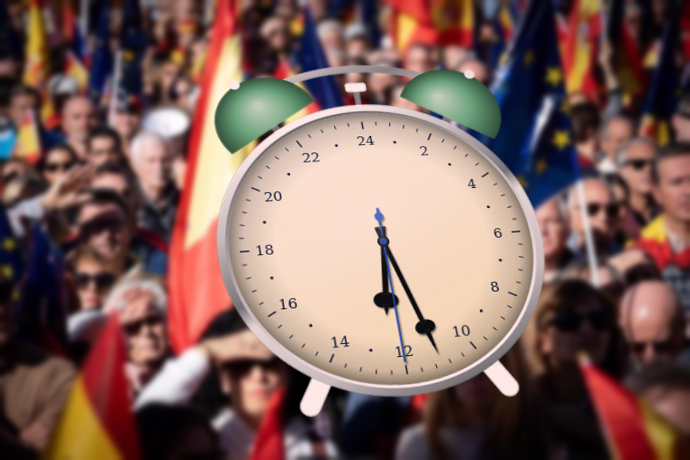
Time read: 12:27:30
